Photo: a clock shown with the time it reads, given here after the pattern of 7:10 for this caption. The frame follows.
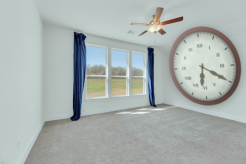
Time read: 6:20
